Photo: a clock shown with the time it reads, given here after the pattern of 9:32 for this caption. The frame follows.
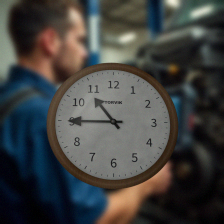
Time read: 10:45
